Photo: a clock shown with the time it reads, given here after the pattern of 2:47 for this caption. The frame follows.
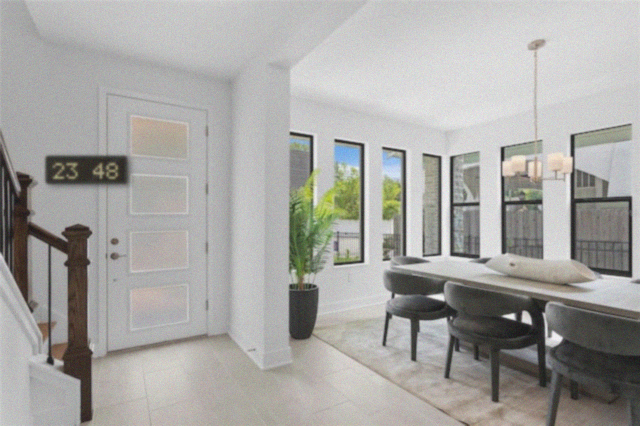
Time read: 23:48
